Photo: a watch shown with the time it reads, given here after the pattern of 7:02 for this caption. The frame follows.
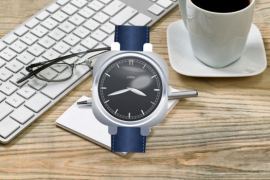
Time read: 3:42
